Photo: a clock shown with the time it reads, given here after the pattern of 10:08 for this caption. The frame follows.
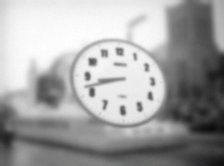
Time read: 8:42
